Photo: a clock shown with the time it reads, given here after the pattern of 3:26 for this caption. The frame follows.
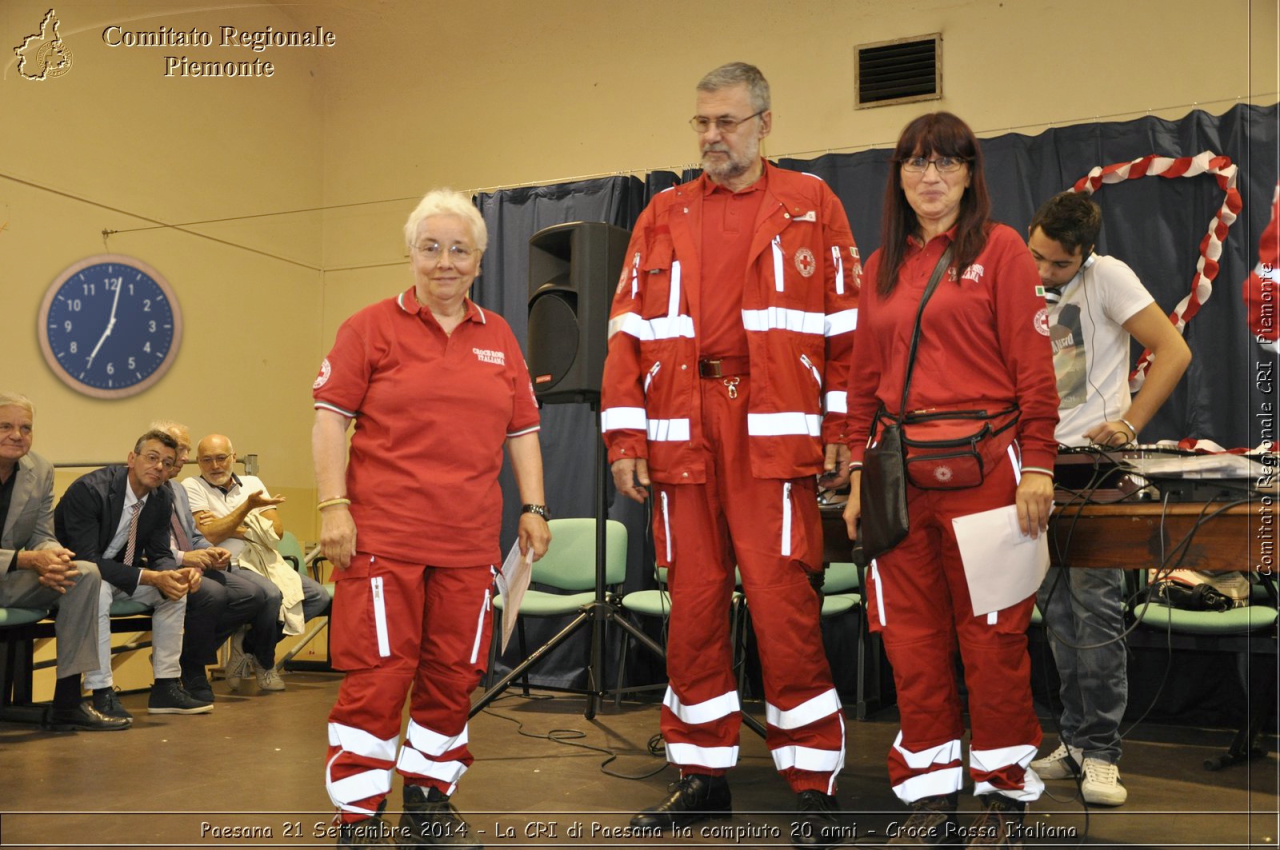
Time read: 7:02
